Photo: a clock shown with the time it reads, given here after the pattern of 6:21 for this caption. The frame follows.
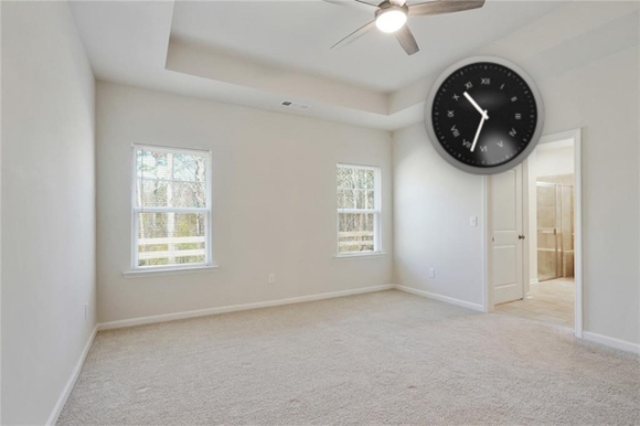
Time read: 10:33
